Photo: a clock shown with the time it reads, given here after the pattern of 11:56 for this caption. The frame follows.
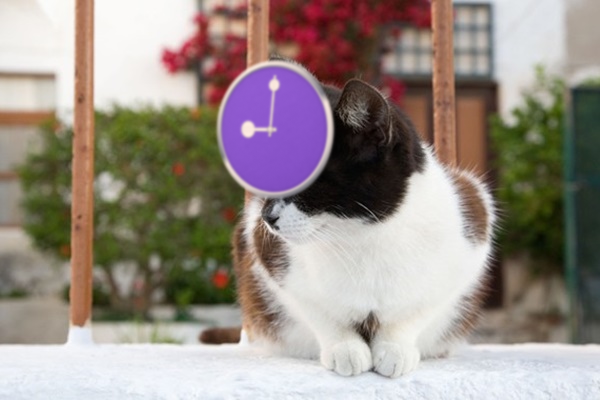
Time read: 9:01
